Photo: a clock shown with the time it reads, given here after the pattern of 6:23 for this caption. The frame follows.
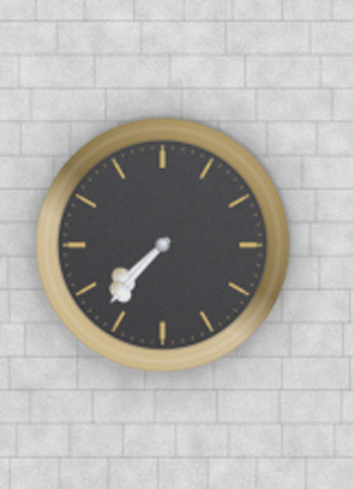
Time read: 7:37
